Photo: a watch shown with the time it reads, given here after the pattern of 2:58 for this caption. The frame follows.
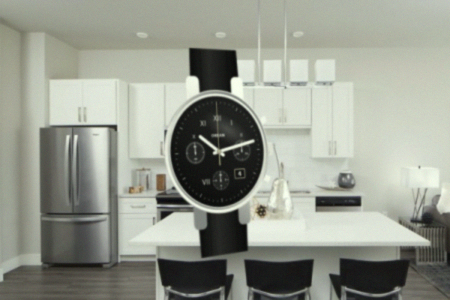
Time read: 10:13
